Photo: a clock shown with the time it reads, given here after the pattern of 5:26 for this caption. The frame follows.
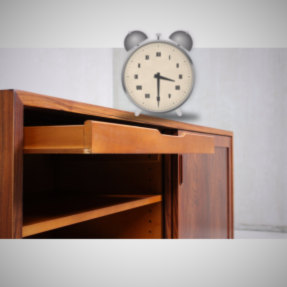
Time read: 3:30
